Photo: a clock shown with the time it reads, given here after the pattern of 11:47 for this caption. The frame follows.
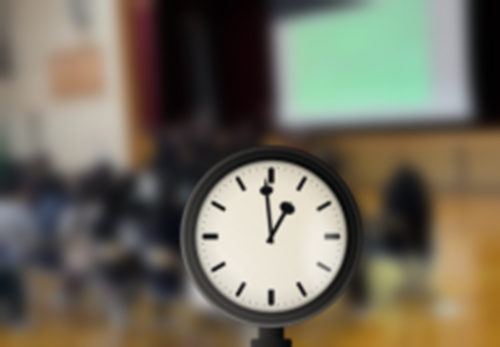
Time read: 12:59
